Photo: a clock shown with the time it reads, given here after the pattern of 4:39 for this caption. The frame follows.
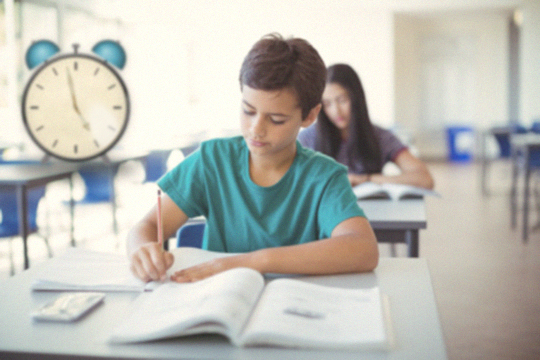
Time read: 4:58
